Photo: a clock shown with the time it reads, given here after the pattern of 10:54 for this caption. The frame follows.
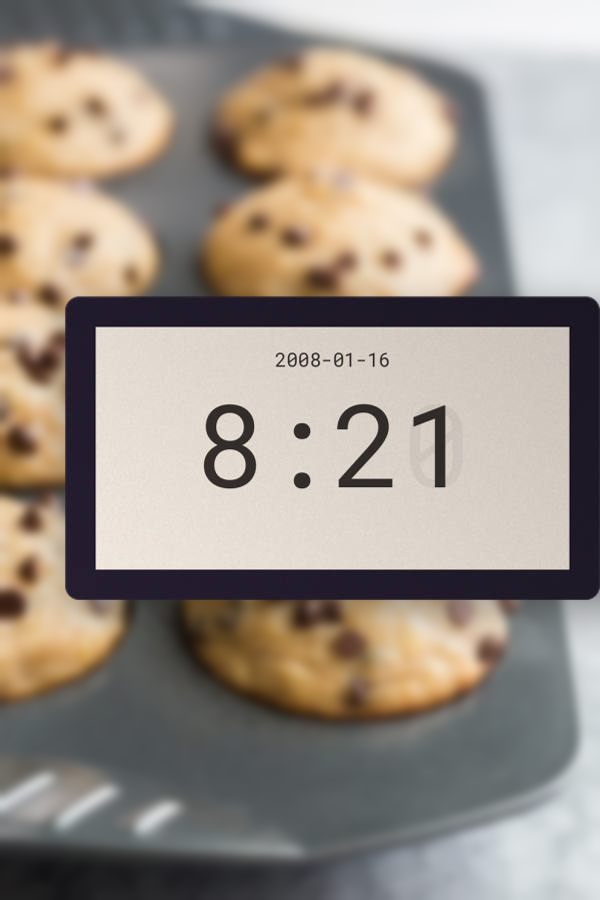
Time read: 8:21
